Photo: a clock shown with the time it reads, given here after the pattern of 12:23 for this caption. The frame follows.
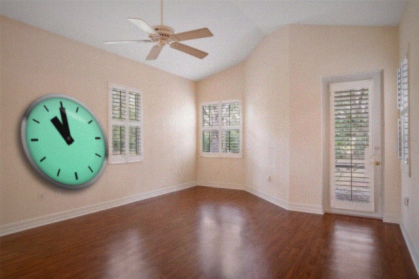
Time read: 11:00
